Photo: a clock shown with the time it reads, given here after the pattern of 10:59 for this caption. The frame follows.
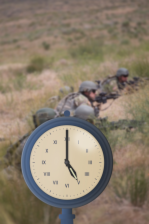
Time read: 5:00
